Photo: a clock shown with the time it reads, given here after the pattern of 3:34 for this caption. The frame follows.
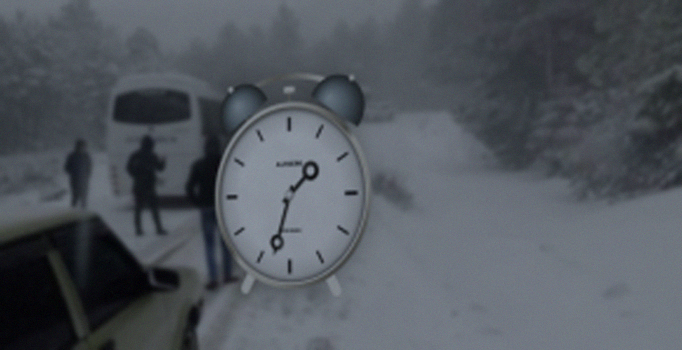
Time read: 1:33
